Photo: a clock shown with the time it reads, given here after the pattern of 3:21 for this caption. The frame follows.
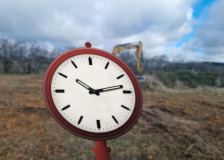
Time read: 10:13
